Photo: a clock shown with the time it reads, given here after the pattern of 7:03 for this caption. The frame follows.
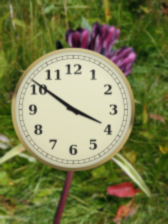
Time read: 3:51
